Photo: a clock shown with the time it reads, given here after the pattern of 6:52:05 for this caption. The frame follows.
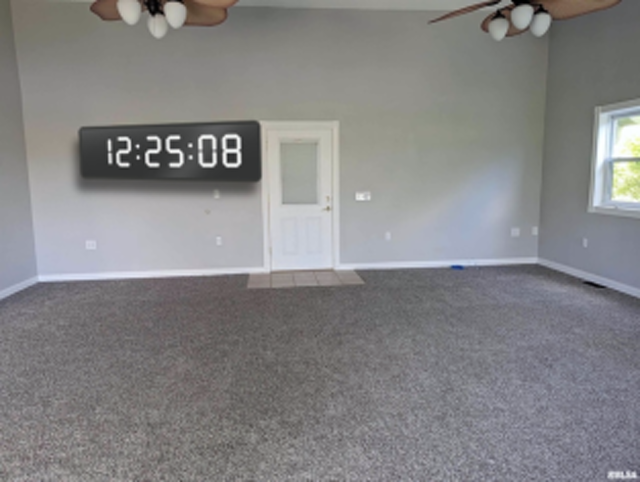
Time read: 12:25:08
